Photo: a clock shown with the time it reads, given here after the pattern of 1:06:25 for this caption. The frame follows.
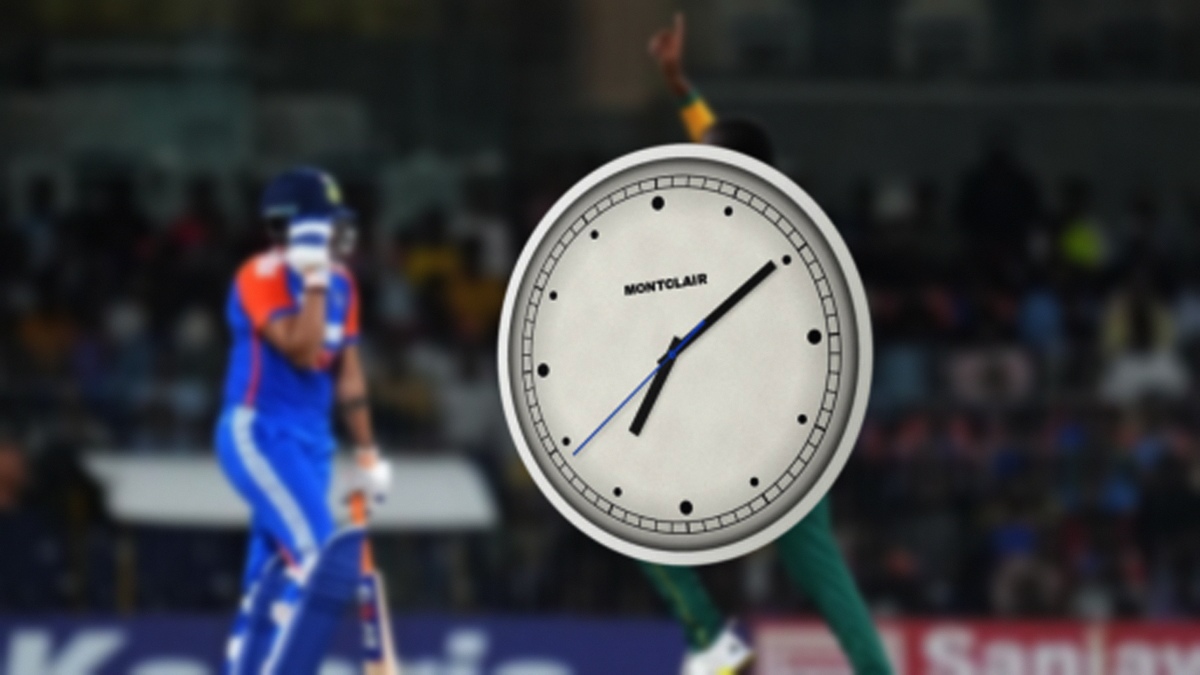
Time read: 7:09:39
